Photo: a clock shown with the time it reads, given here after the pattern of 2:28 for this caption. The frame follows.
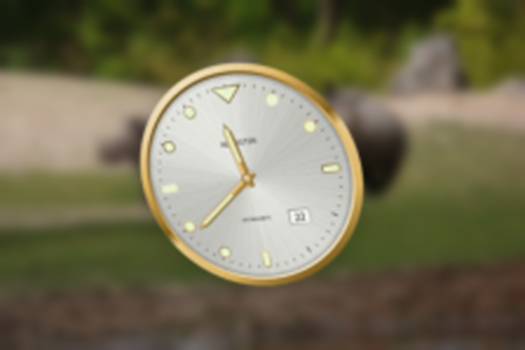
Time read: 11:39
